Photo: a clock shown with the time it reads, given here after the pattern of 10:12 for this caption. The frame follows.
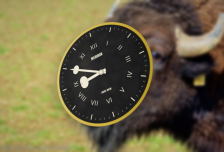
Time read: 8:50
